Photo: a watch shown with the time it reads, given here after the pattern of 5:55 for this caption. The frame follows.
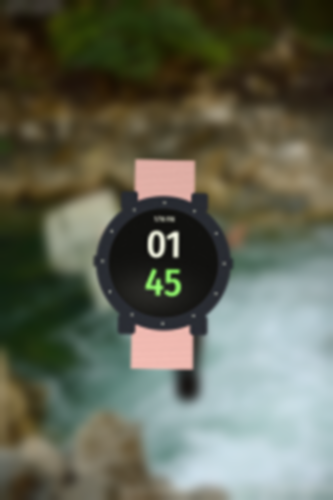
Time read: 1:45
